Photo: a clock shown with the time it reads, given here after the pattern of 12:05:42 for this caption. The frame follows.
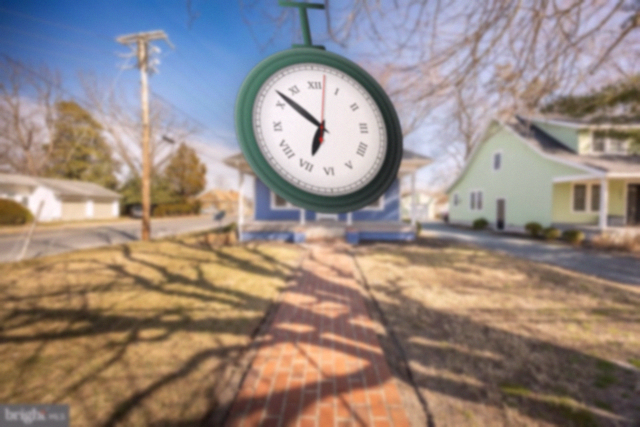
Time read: 6:52:02
